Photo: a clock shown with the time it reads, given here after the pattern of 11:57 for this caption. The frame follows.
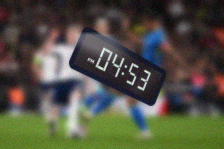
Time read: 4:53
